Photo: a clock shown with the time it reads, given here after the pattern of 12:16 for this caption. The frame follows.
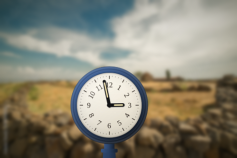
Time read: 2:58
